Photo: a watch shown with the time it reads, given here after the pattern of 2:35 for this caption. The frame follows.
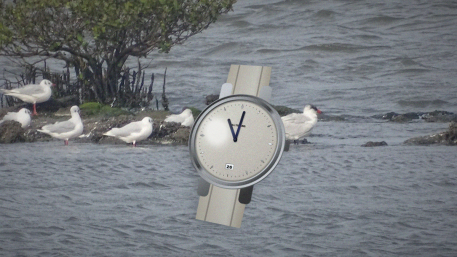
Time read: 11:01
